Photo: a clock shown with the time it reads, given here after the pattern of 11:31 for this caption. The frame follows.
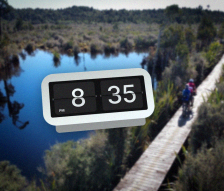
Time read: 8:35
